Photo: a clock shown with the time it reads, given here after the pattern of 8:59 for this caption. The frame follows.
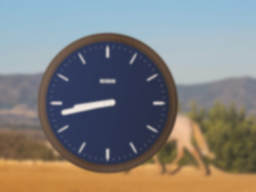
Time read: 8:43
